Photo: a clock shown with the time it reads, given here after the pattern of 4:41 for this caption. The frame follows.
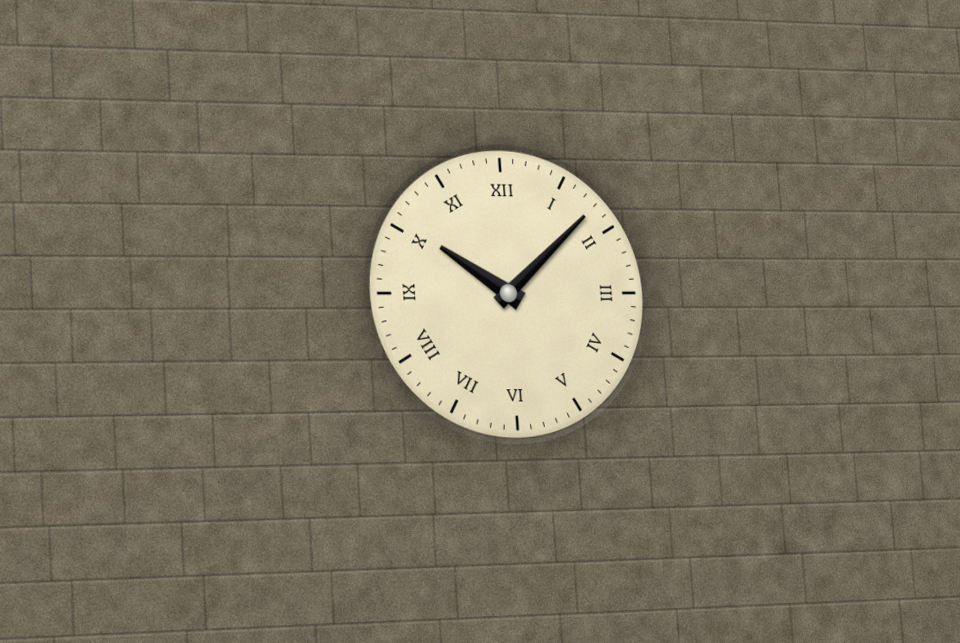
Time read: 10:08
